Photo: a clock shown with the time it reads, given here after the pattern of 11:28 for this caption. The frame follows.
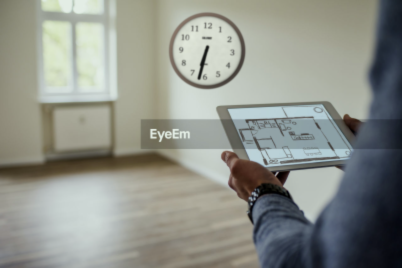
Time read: 6:32
